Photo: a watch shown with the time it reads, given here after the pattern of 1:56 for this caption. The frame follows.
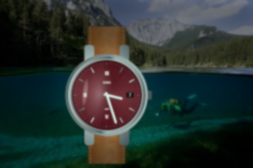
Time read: 3:27
